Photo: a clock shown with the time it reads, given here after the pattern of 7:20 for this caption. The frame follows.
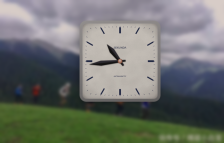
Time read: 10:44
